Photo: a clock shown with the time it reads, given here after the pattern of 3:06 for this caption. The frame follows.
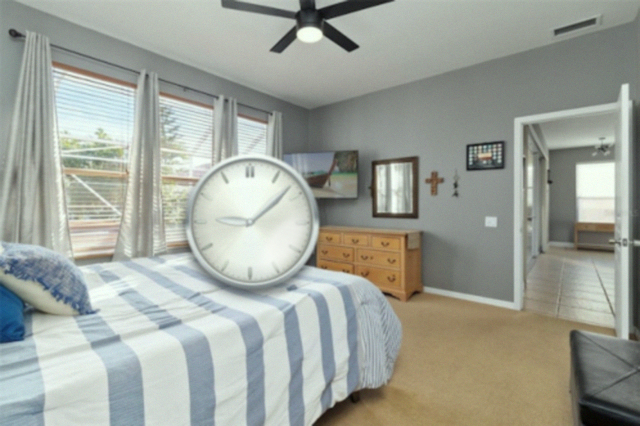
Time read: 9:08
